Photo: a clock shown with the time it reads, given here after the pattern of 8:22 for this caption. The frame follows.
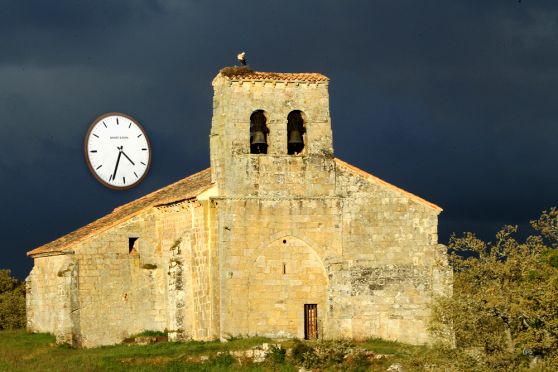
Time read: 4:34
